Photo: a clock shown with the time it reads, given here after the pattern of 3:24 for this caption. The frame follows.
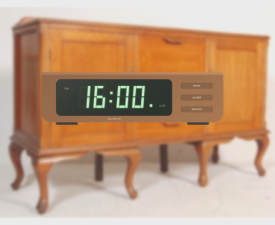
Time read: 16:00
